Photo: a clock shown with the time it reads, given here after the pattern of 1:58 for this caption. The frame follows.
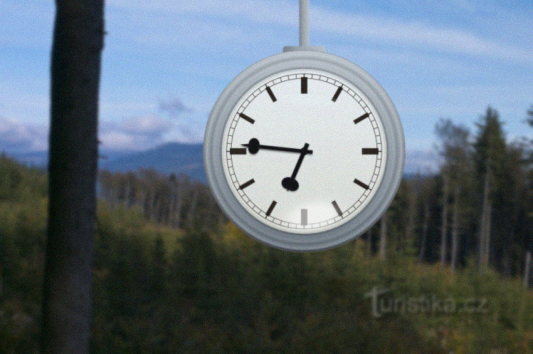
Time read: 6:46
